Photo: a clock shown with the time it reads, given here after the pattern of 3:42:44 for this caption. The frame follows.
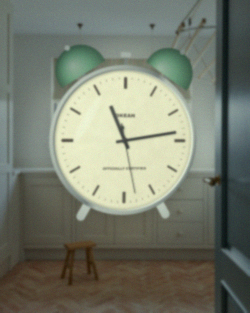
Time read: 11:13:28
